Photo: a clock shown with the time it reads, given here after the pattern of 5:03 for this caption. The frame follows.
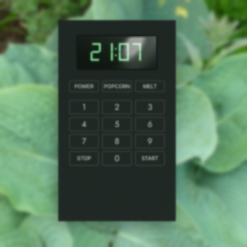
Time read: 21:07
